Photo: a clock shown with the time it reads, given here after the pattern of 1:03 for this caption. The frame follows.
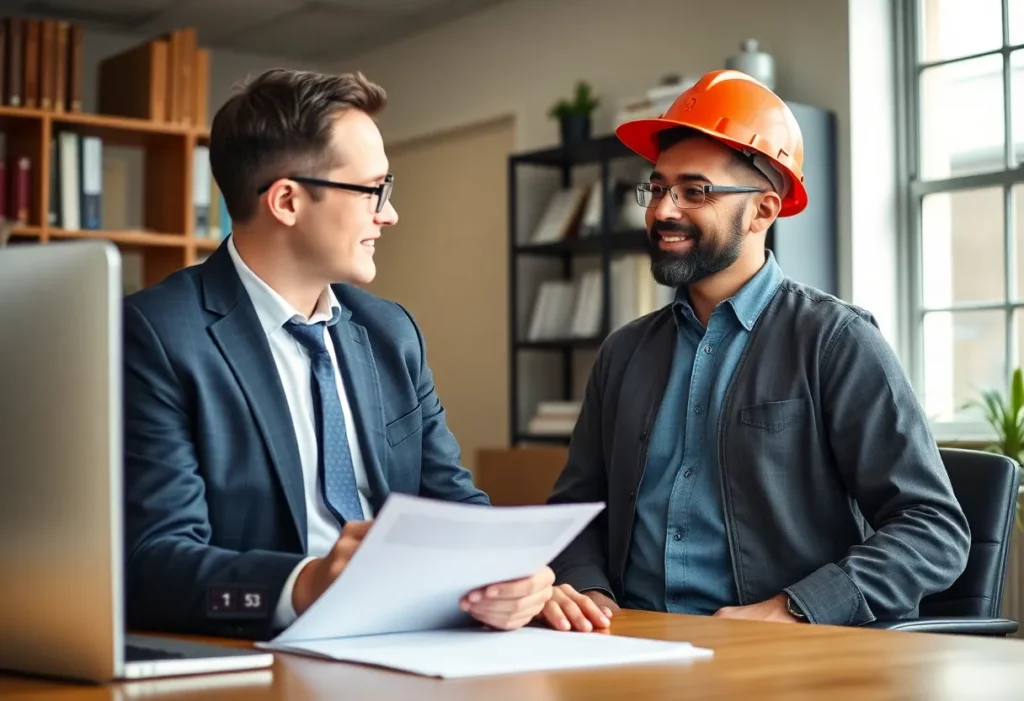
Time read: 1:53
